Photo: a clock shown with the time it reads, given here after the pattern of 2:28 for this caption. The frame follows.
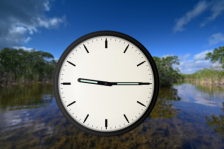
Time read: 9:15
